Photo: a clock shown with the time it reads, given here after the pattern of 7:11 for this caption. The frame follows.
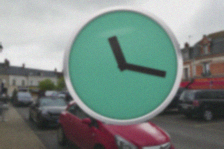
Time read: 11:17
